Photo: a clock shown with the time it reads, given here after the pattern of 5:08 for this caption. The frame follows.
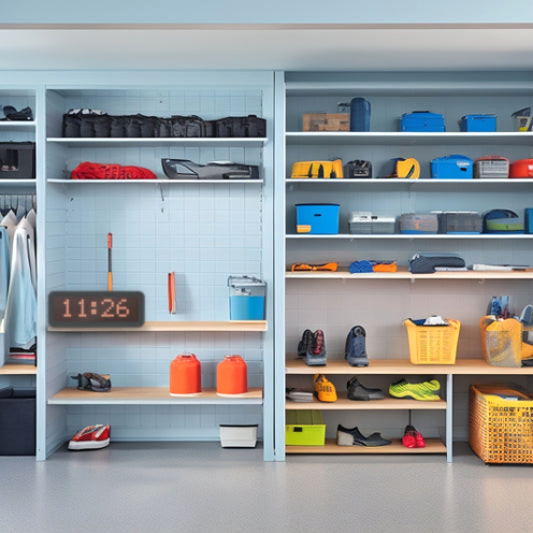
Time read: 11:26
